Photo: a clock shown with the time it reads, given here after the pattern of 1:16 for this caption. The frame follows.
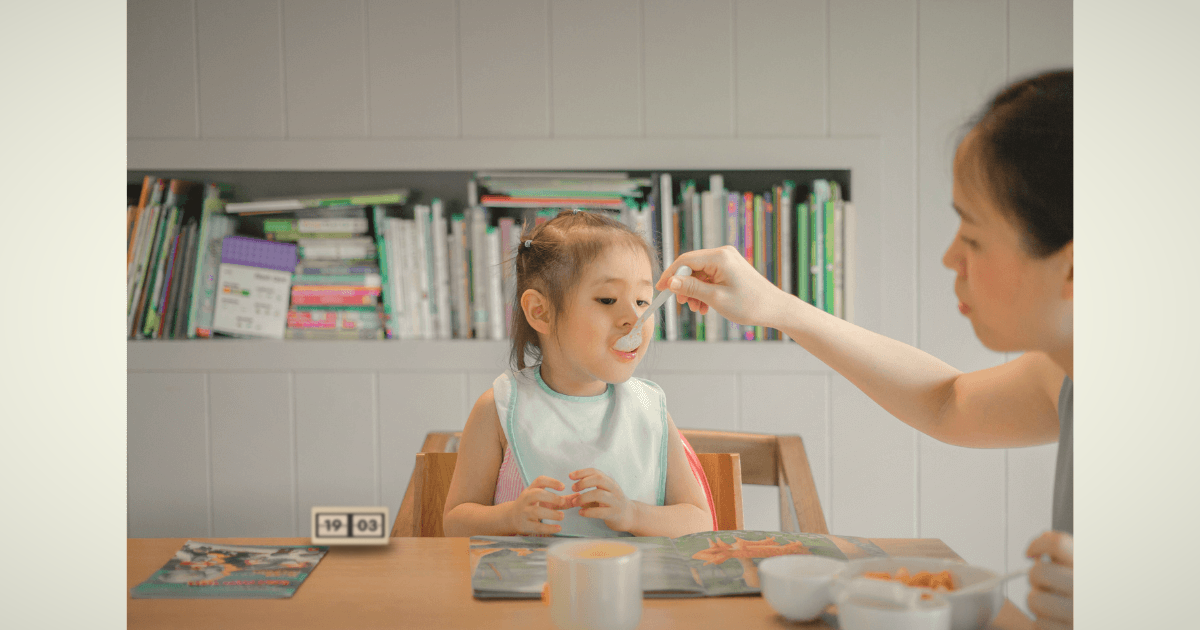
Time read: 19:03
